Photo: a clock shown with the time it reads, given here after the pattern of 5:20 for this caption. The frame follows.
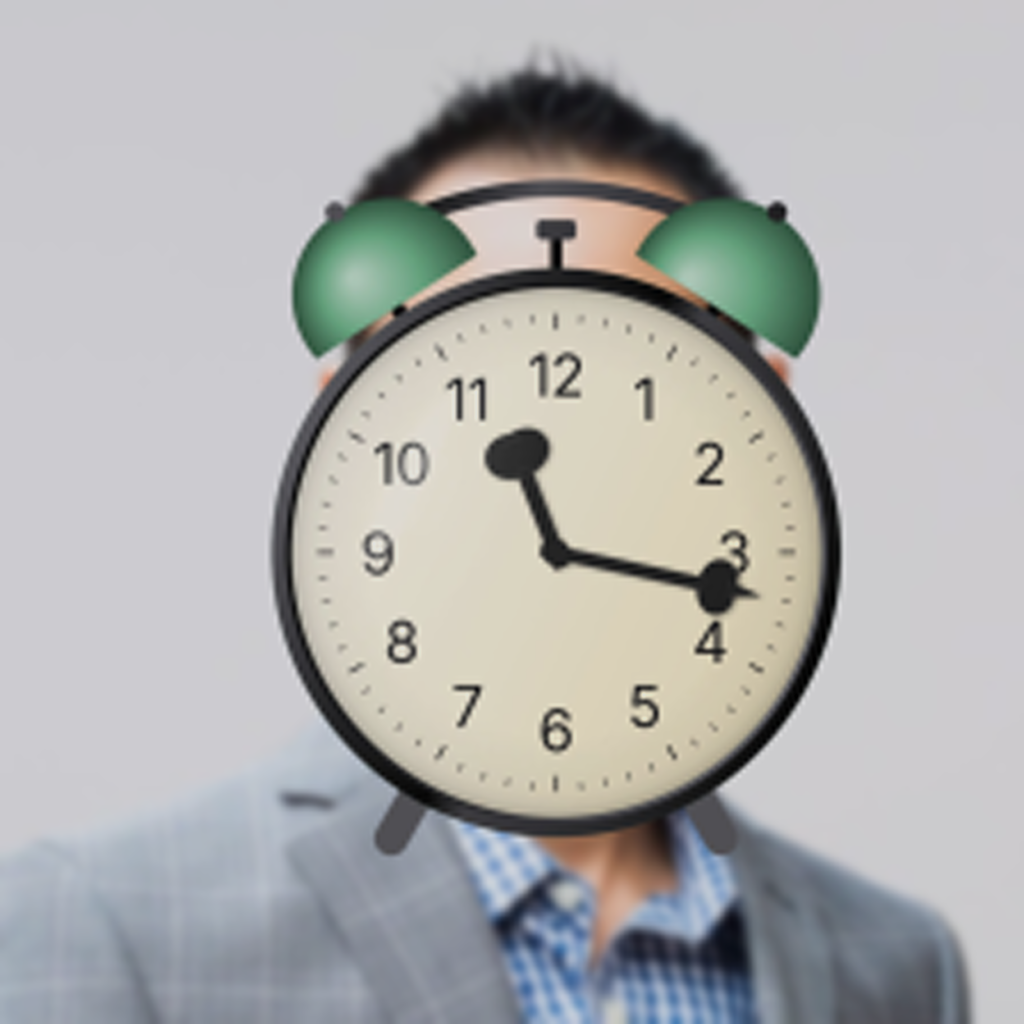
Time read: 11:17
